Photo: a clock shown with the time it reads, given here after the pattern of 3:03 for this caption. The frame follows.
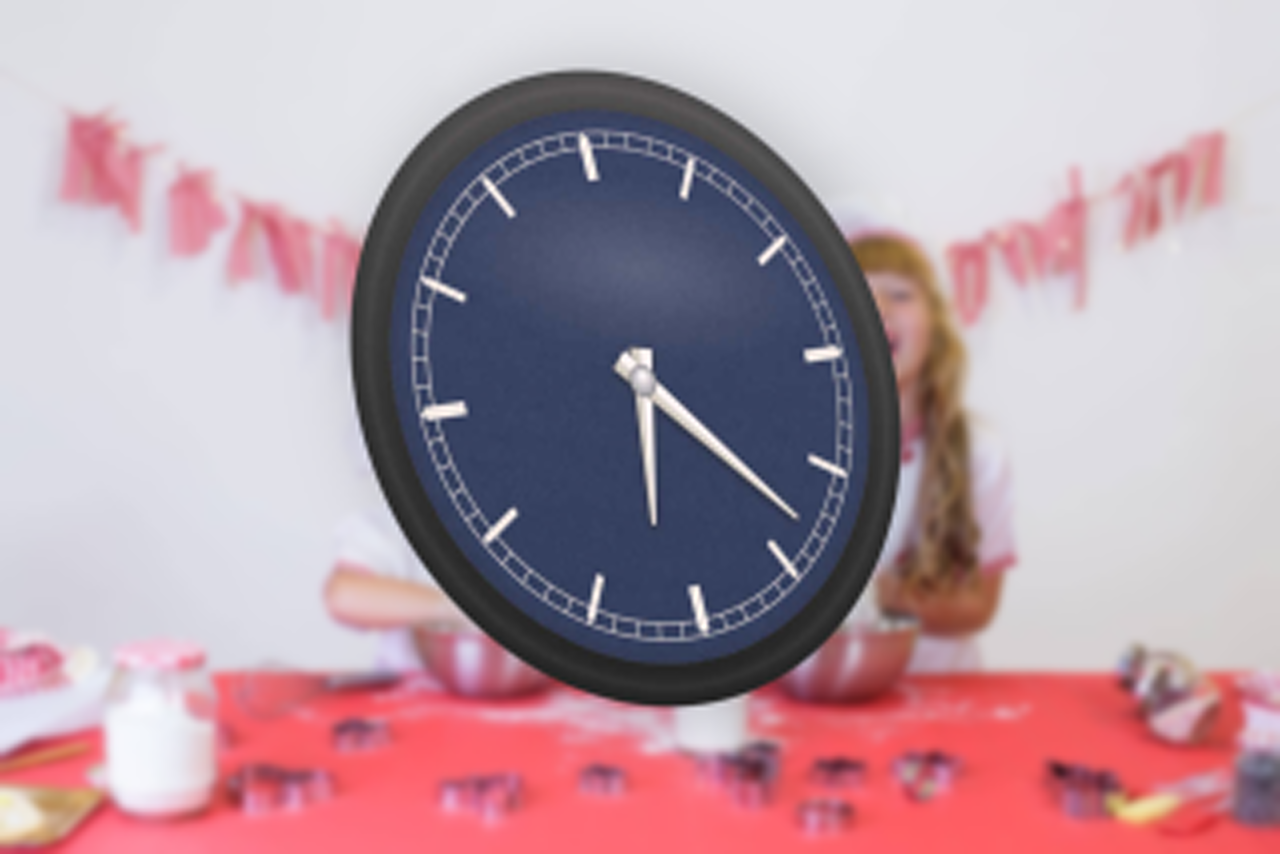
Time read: 6:23
